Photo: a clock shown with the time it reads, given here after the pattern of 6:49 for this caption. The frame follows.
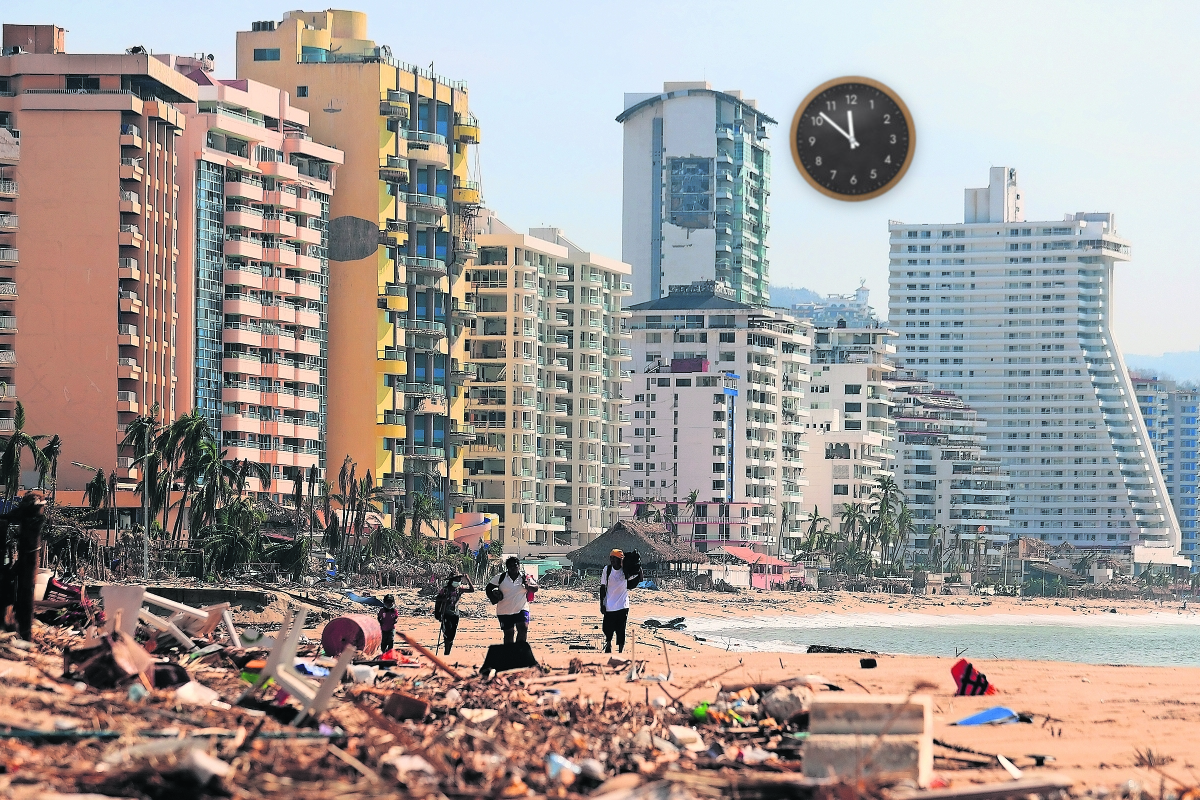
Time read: 11:52
